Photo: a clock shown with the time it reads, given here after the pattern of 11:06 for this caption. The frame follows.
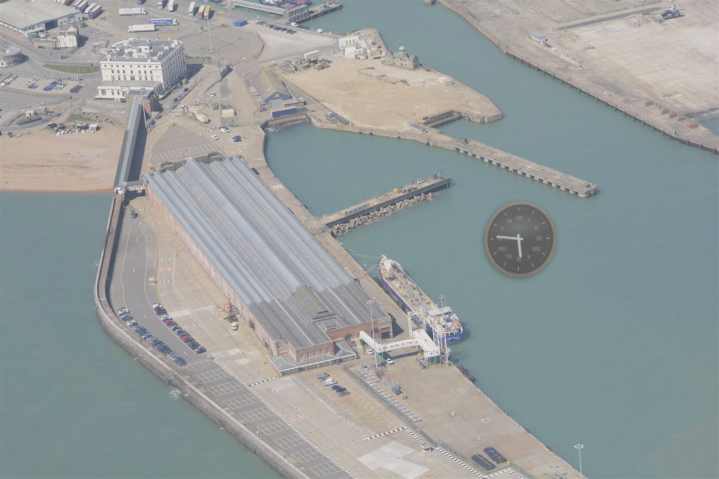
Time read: 5:46
